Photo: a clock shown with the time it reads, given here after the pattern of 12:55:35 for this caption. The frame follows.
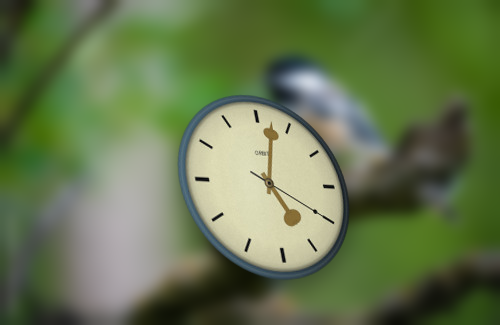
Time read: 5:02:20
